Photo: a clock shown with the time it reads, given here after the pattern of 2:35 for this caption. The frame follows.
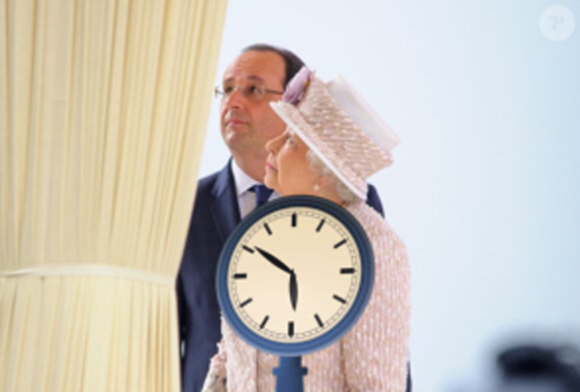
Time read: 5:51
